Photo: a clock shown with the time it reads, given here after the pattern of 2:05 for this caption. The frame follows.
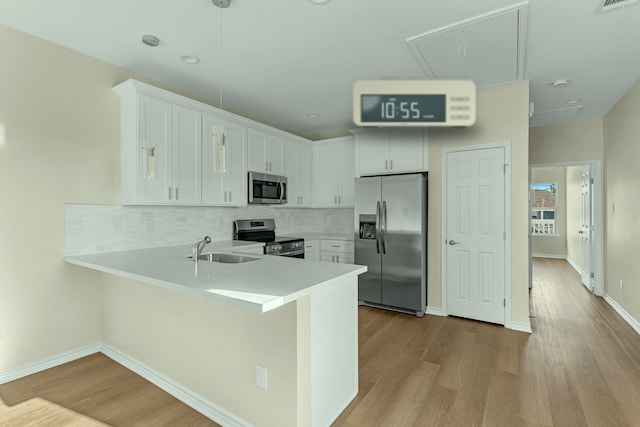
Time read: 10:55
